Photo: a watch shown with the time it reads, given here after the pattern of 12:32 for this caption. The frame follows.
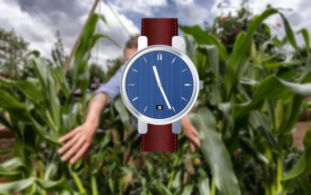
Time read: 11:26
